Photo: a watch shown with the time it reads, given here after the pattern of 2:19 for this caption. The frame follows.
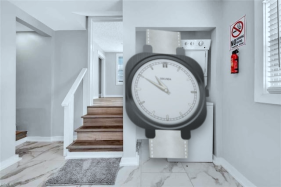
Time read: 10:50
